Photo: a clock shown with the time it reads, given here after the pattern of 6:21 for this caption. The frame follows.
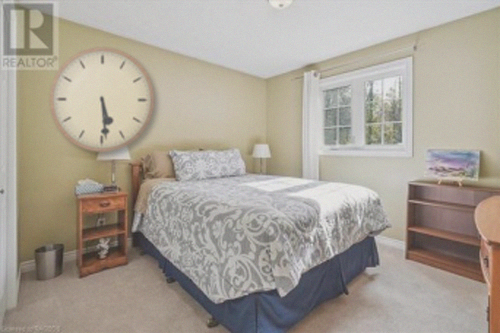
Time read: 5:29
